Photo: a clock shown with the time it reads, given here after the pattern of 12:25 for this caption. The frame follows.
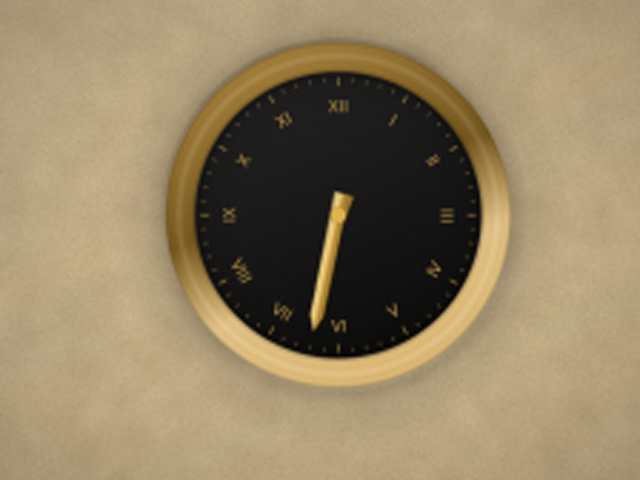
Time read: 6:32
